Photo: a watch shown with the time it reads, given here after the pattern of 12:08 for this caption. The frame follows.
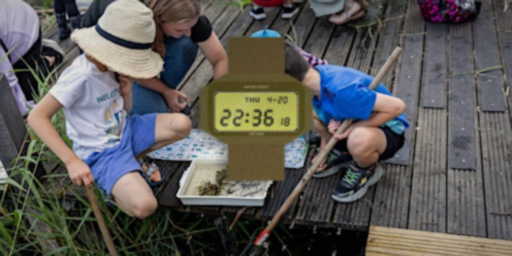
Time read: 22:36
